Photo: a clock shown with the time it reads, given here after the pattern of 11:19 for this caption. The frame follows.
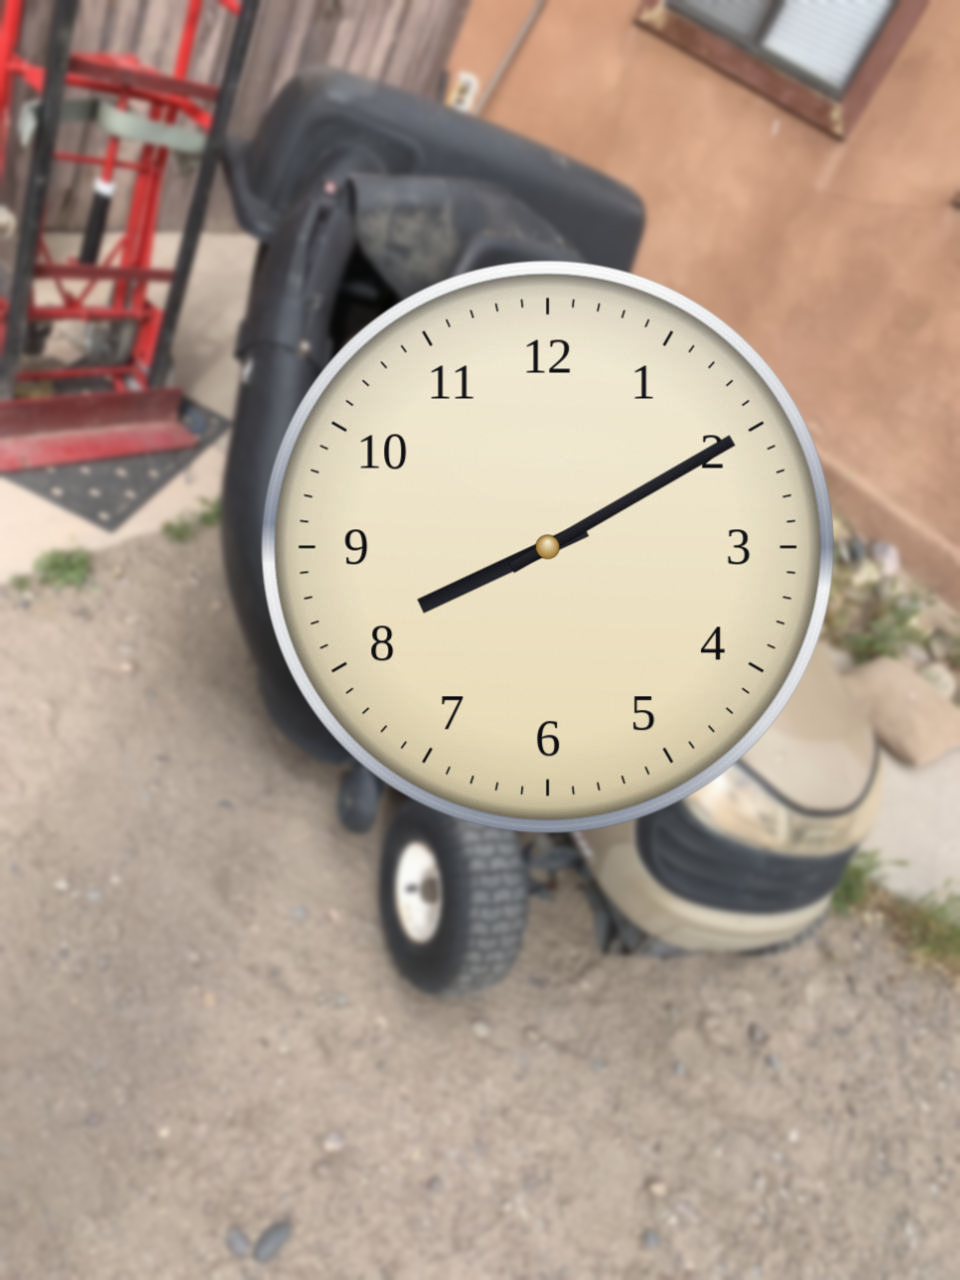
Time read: 8:10
